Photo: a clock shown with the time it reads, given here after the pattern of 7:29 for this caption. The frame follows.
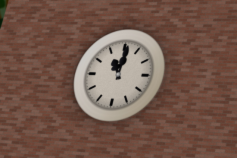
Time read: 11:01
